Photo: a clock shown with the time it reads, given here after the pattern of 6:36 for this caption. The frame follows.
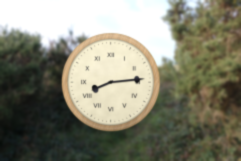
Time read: 8:14
